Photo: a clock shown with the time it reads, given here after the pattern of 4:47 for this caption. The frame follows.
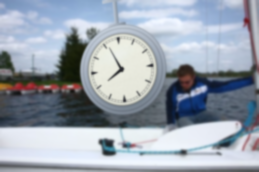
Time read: 7:56
